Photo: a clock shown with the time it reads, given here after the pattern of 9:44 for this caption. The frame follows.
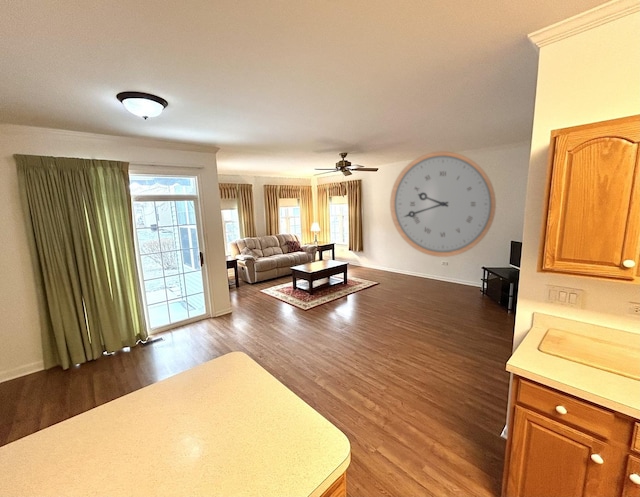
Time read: 9:42
